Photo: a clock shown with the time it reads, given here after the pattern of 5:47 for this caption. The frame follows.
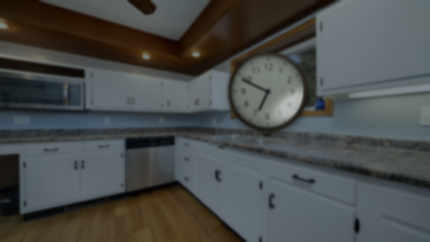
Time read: 6:49
